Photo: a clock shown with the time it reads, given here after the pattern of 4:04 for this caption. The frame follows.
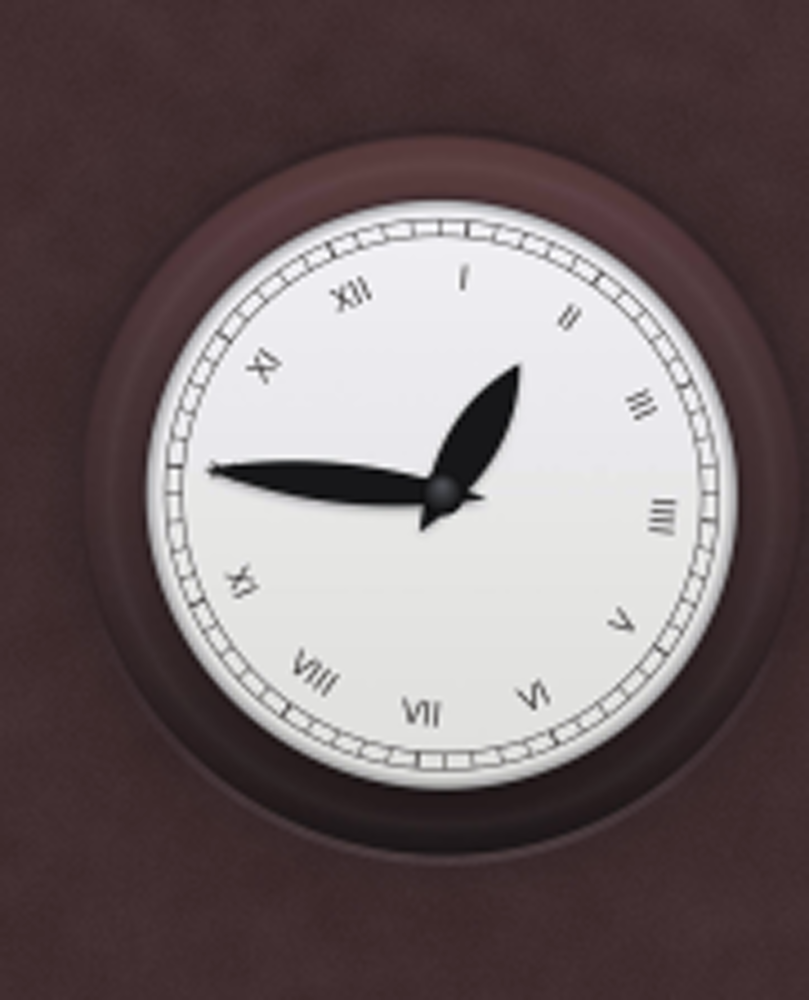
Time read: 1:50
